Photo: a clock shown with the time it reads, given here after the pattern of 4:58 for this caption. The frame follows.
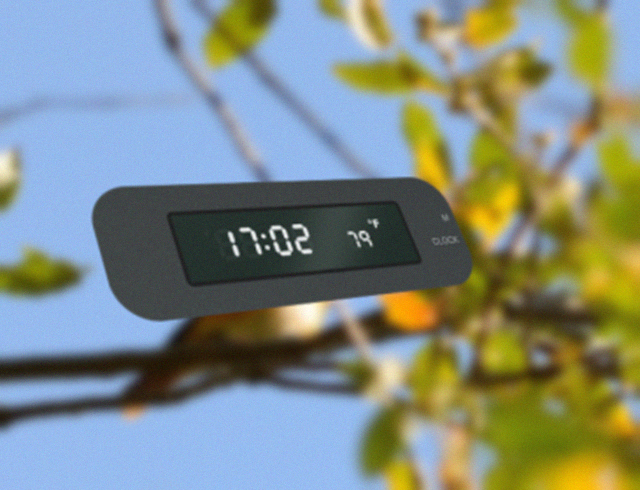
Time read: 17:02
